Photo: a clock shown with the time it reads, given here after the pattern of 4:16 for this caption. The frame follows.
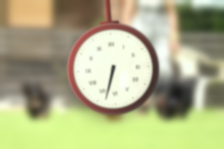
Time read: 6:33
